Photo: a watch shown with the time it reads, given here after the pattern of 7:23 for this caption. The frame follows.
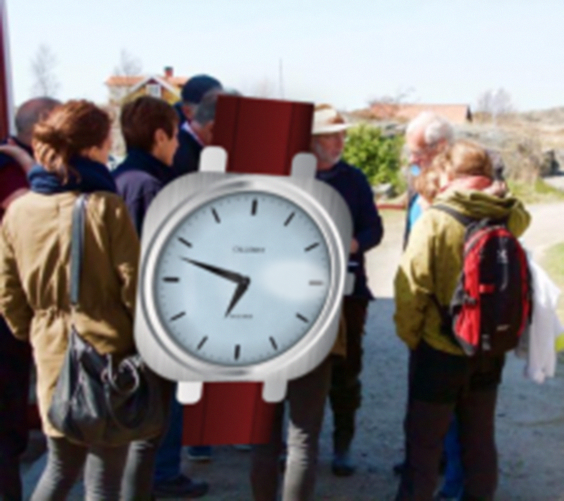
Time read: 6:48
